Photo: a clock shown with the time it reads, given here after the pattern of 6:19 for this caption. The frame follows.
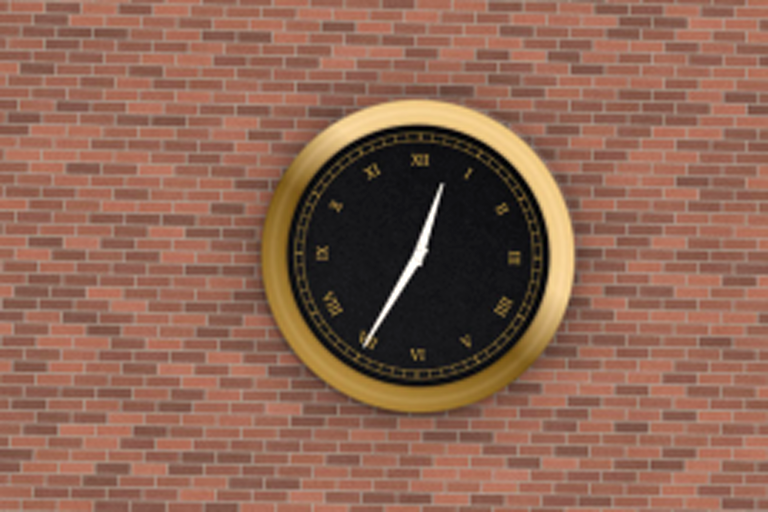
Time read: 12:35
